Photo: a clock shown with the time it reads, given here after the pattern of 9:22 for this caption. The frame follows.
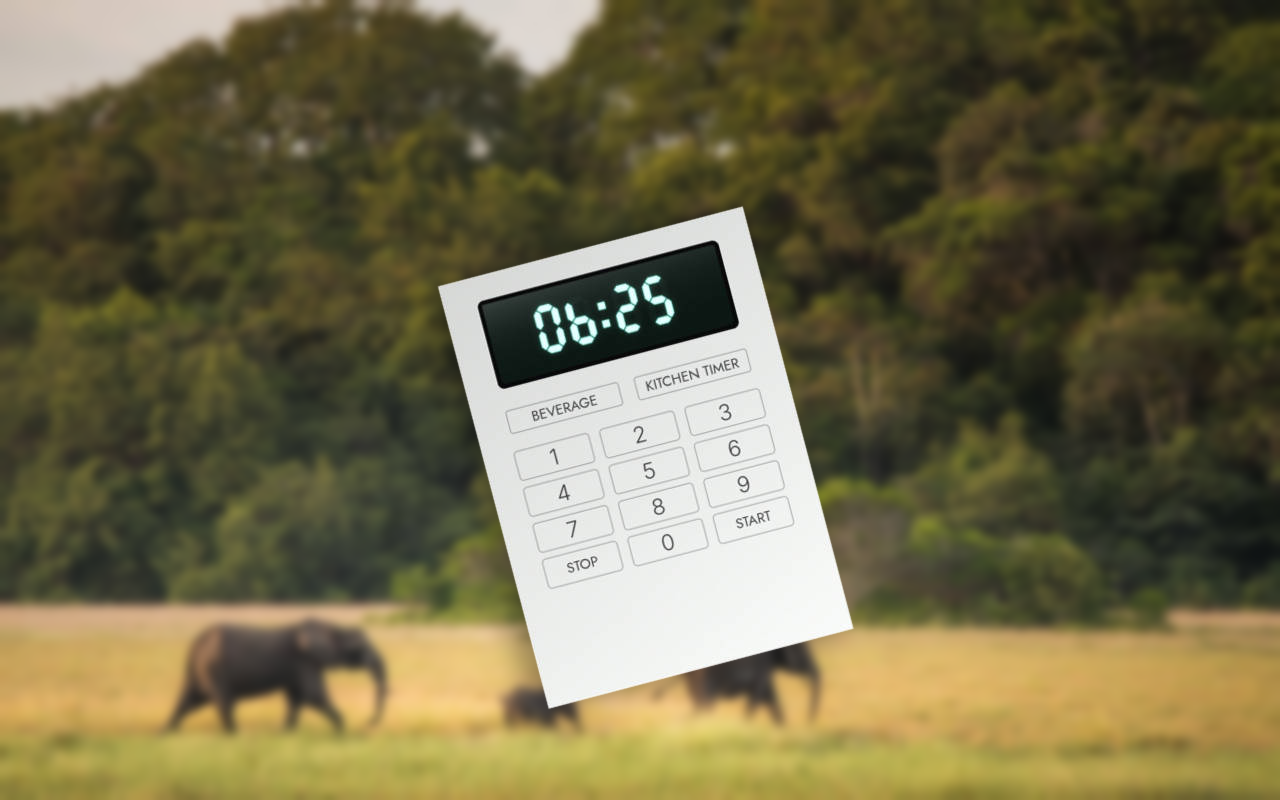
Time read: 6:25
